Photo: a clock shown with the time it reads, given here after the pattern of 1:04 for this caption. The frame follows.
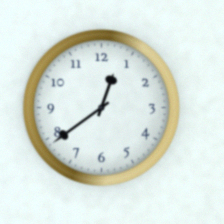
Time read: 12:39
